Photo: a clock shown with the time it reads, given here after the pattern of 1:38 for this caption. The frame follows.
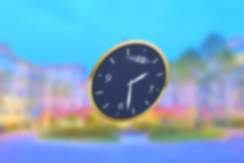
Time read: 1:27
